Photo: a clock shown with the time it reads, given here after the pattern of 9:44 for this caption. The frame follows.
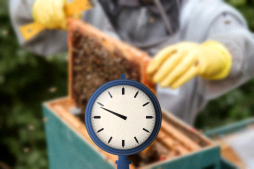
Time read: 9:49
